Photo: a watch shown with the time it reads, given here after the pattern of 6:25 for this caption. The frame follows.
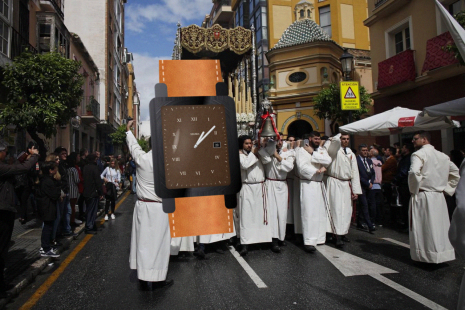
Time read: 1:08
